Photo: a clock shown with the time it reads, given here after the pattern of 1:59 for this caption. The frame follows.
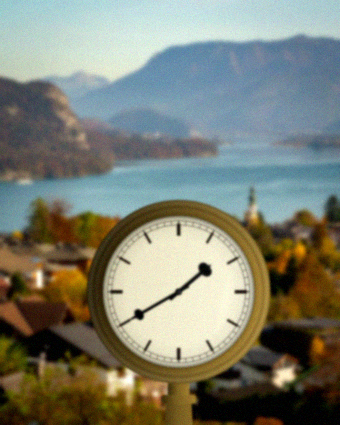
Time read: 1:40
